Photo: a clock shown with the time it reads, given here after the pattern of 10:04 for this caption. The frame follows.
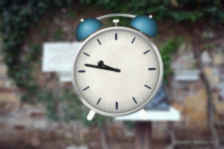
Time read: 9:47
